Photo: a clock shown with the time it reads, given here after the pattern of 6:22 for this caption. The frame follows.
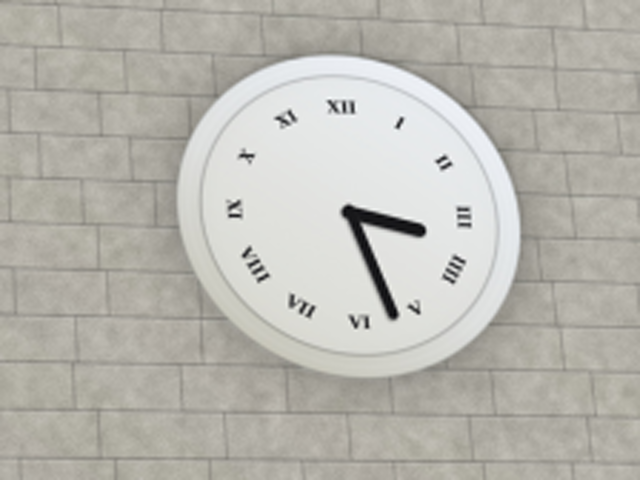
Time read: 3:27
